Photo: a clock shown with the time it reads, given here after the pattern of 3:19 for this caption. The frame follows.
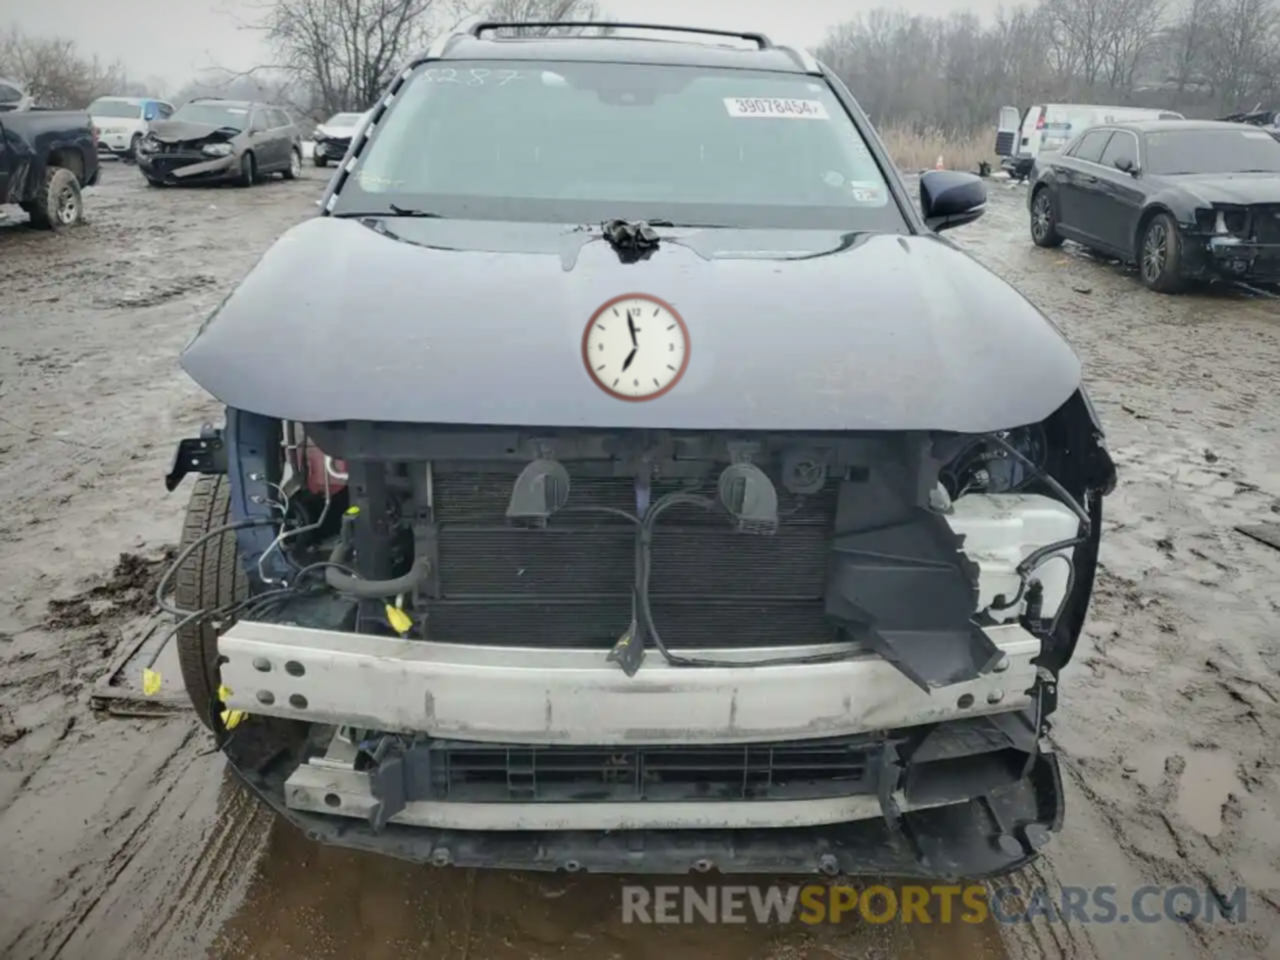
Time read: 6:58
